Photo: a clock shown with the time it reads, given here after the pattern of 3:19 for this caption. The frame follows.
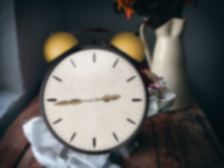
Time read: 2:44
